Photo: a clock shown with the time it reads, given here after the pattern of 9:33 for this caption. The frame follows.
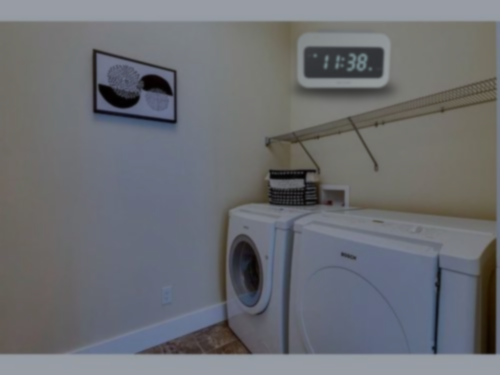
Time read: 11:38
